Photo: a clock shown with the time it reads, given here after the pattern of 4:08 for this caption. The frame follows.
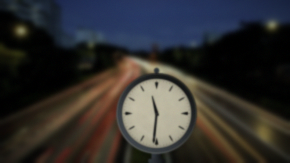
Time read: 11:31
